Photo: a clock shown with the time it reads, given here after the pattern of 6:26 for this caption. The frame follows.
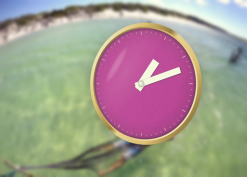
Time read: 1:12
